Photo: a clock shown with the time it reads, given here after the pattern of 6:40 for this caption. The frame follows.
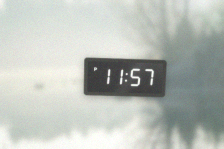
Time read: 11:57
